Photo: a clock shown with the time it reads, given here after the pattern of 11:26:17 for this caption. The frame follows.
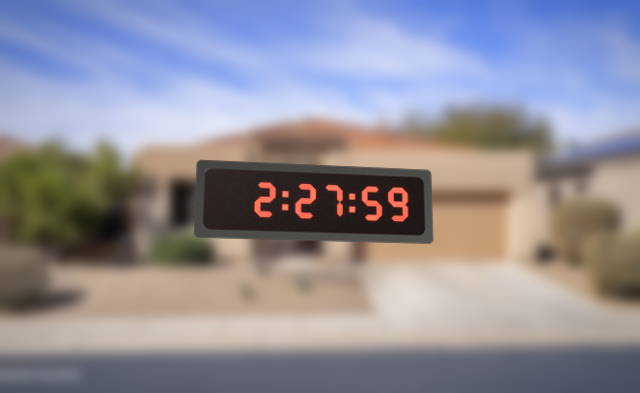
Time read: 2:27:59
